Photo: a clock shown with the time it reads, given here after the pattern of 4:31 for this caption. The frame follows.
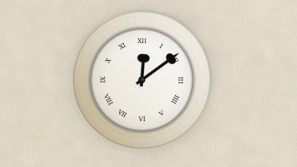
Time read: 12:09
